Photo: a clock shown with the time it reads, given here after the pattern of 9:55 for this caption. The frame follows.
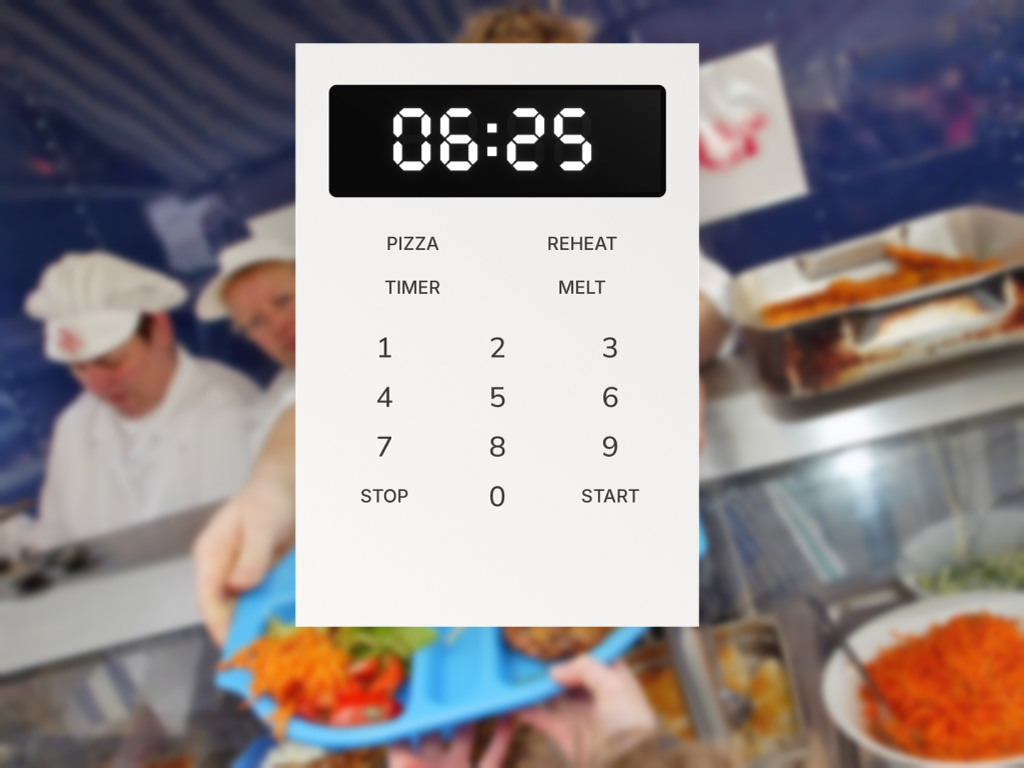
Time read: 6:25
